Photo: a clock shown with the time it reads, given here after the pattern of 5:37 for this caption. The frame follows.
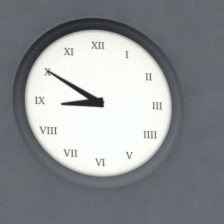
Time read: 8:50
